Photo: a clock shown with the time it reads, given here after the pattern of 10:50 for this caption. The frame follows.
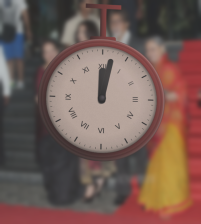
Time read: 12:02
